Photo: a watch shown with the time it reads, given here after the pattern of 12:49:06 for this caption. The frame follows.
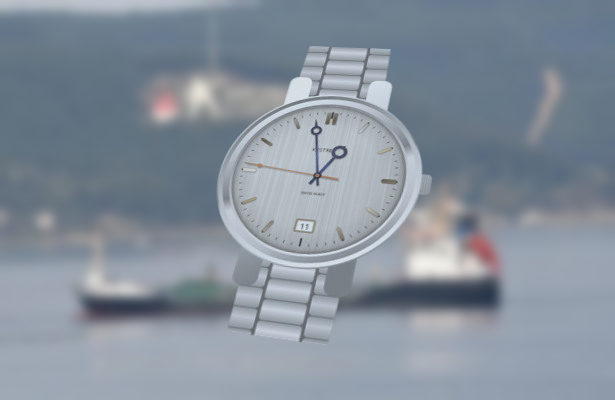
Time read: 12:57:46
